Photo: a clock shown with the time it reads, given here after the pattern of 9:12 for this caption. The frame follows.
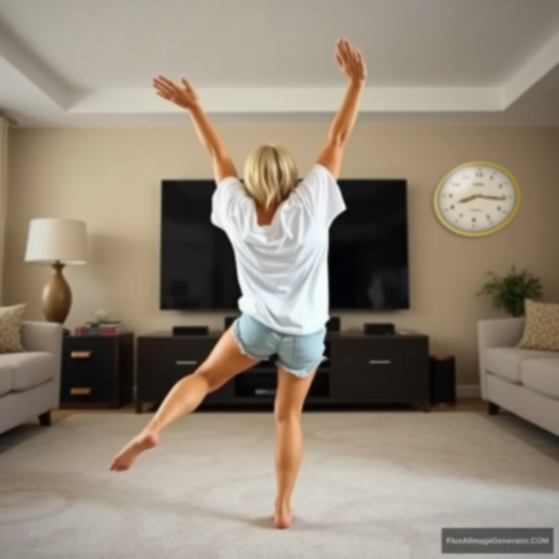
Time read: 8:16
